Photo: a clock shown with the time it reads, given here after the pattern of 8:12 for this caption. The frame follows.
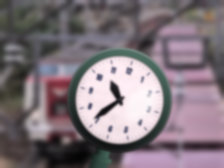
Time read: 10:36
